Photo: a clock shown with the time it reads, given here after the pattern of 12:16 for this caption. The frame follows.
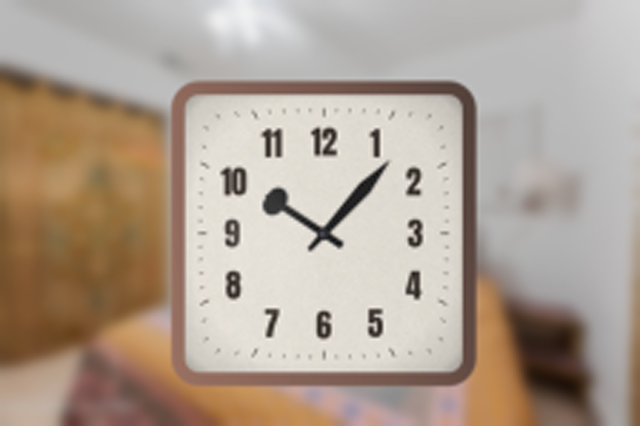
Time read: 10:07
